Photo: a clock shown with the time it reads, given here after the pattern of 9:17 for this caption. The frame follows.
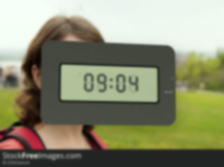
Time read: 9:04
